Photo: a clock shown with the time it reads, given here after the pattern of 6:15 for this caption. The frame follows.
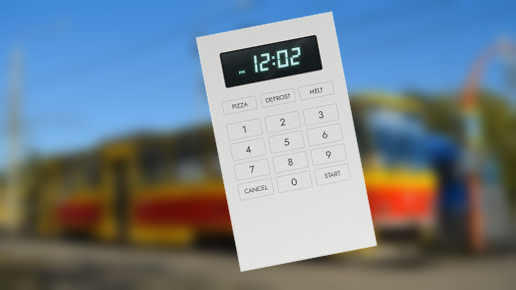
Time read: 12:02
